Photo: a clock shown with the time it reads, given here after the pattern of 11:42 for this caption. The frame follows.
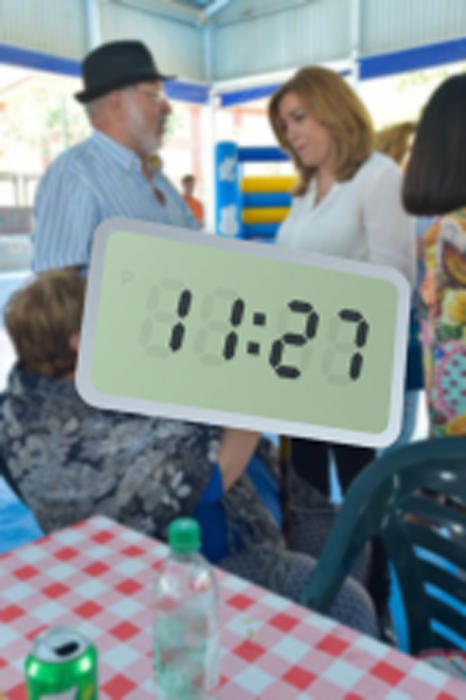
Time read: 11:27
